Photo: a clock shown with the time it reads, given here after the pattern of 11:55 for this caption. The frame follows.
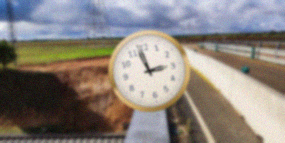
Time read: 2:58
